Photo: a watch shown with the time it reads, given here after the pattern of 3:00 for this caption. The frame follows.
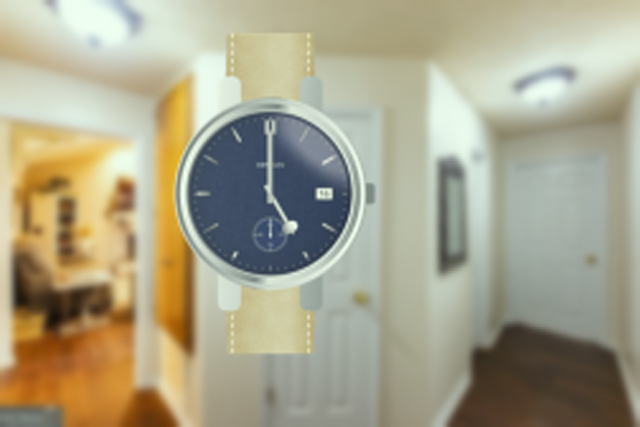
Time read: 5:00
